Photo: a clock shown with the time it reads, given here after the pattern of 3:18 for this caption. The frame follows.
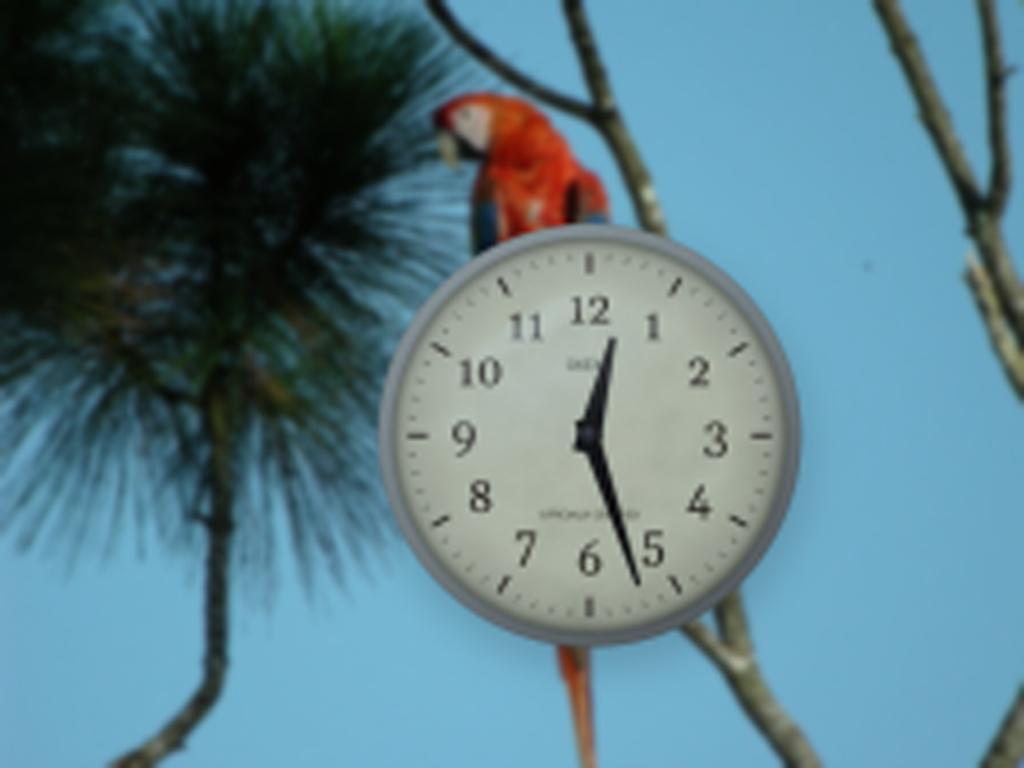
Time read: 12:27
